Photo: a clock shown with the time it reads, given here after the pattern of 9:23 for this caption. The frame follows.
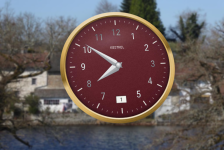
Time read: 7:51
